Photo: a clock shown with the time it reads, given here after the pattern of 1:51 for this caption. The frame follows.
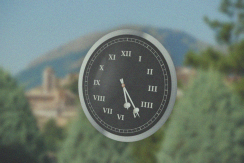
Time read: 5:24
